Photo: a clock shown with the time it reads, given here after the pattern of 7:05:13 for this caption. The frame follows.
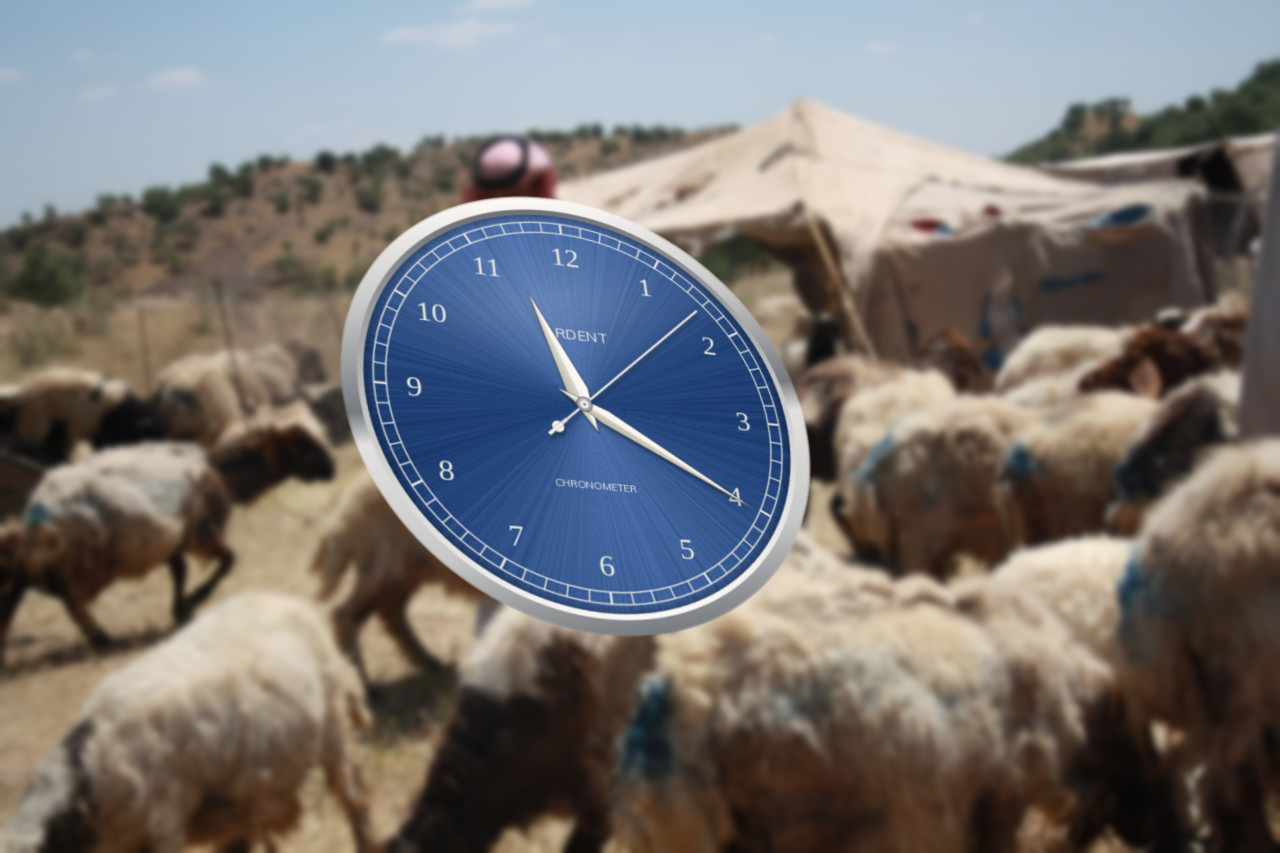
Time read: 11:20:08
